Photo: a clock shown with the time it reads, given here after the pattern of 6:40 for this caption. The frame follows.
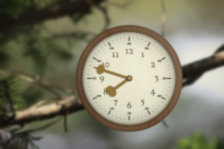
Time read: 7:48
